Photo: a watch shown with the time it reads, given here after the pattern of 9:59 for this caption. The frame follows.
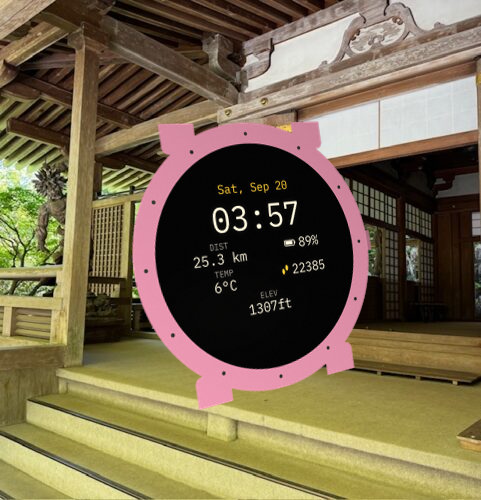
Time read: 3:57
